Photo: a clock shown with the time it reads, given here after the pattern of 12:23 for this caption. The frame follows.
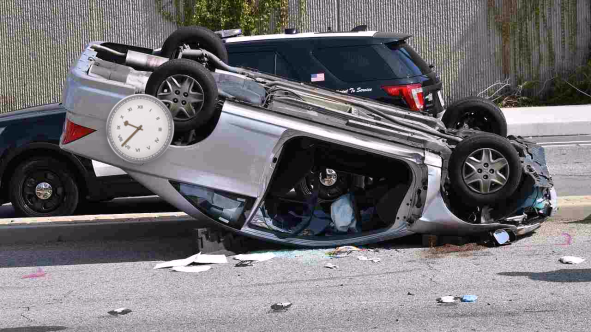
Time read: 9:37
